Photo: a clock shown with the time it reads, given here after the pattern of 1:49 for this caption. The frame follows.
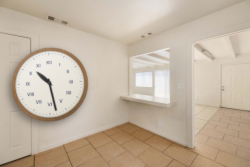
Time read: 10:28
